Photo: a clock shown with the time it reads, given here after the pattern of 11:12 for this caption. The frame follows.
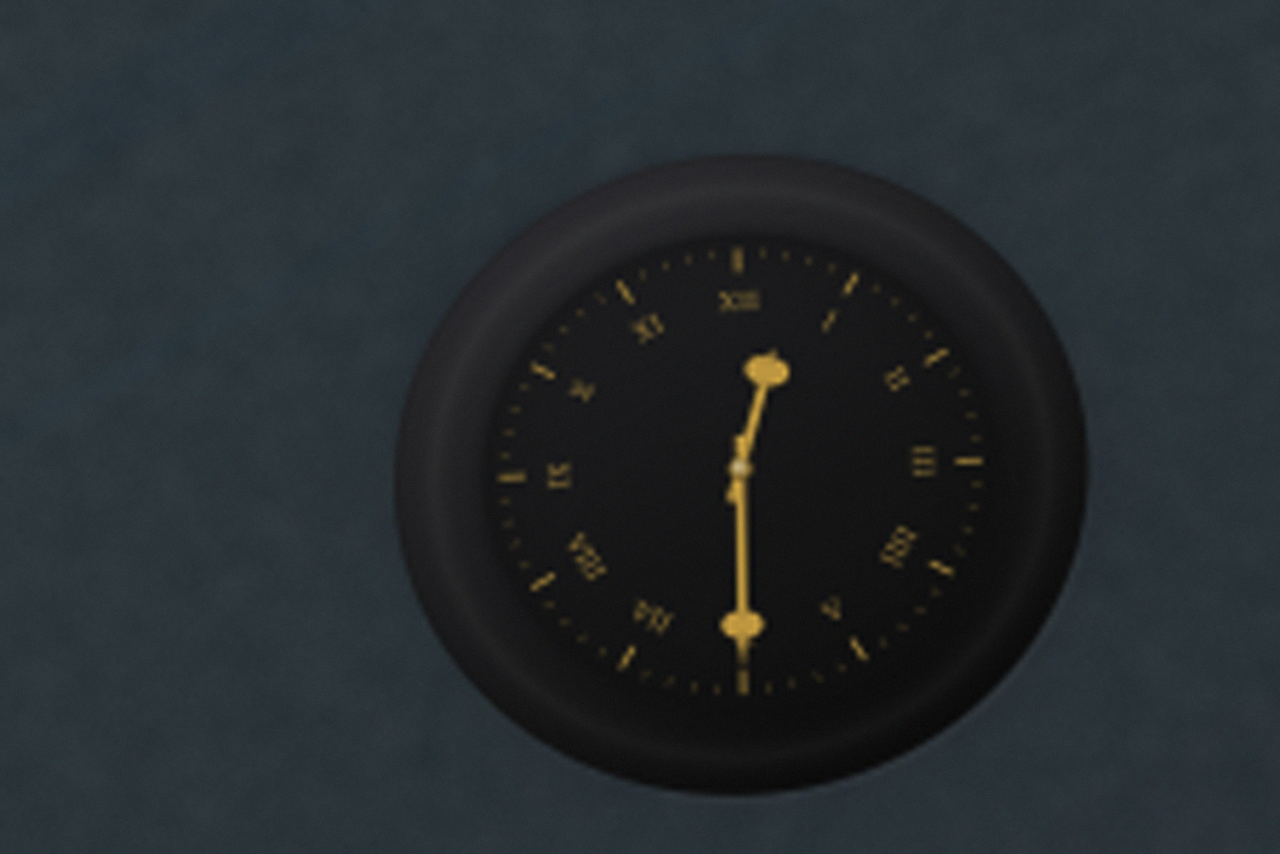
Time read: 12:30
